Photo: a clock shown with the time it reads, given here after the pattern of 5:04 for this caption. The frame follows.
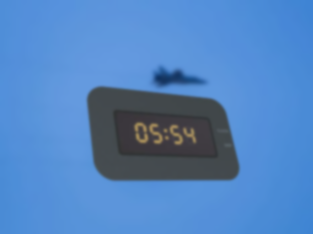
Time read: 5:54
